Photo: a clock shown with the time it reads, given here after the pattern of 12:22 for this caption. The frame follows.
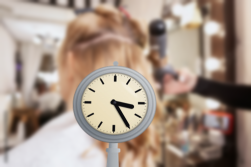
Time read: 3:25
